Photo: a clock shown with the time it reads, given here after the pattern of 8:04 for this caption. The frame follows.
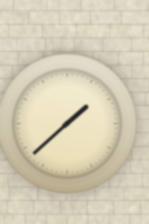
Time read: 1:38
